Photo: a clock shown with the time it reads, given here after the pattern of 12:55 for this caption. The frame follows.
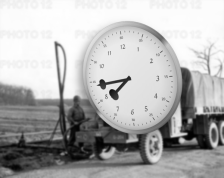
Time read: 7:44
